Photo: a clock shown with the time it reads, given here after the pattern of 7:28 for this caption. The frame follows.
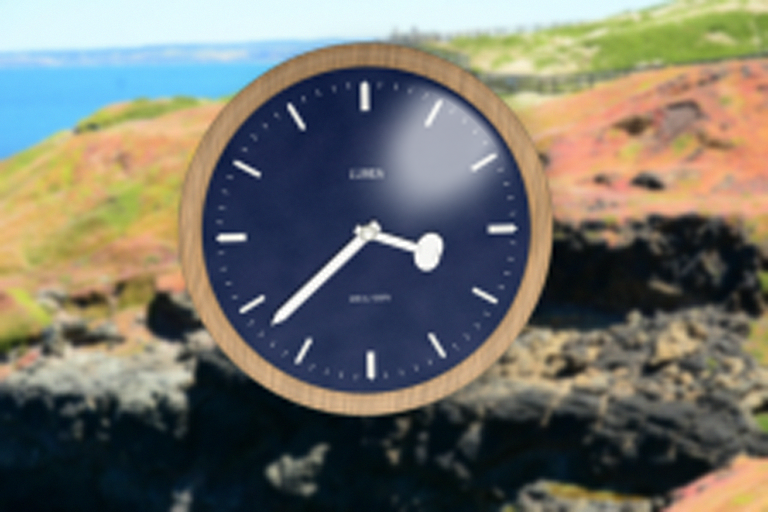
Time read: 3:38
